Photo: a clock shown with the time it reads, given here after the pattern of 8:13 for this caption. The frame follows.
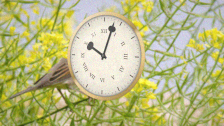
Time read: 10:03
